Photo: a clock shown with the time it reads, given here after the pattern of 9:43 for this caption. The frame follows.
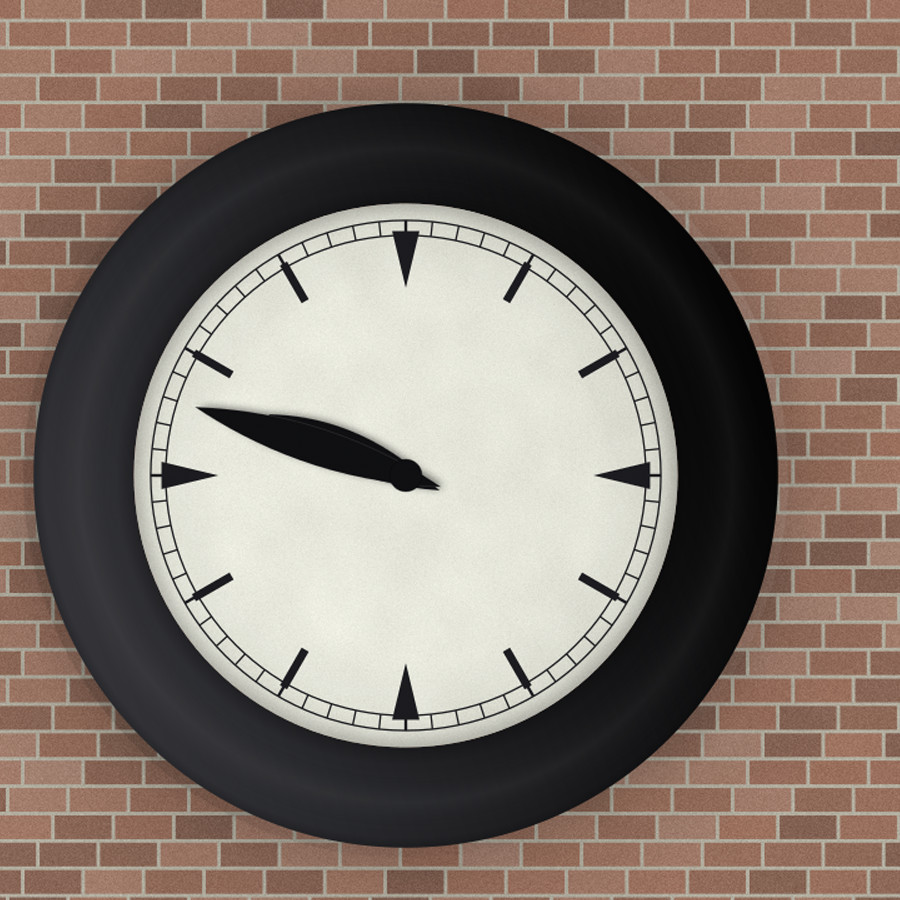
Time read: 9:48
